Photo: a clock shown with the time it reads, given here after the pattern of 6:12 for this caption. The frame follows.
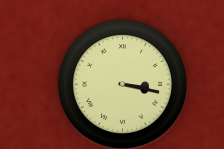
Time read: 3:17
